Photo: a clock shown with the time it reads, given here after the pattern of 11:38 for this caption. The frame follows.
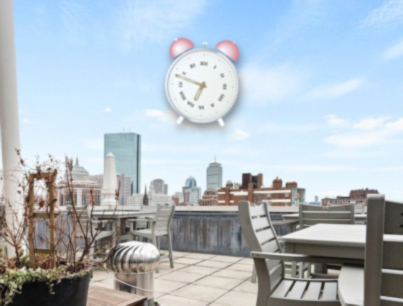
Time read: 6:48
